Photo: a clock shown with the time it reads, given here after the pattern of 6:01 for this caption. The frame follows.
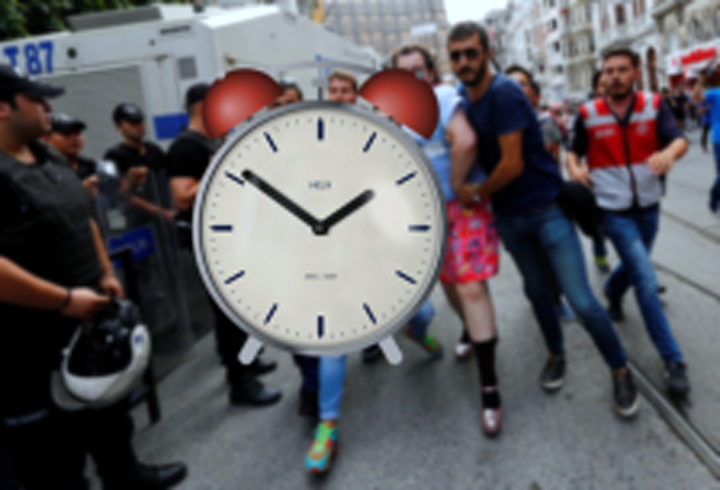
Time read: 1:51
